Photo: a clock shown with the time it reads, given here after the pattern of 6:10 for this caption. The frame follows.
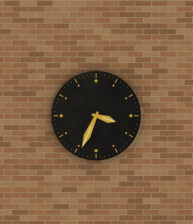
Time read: 3:34
